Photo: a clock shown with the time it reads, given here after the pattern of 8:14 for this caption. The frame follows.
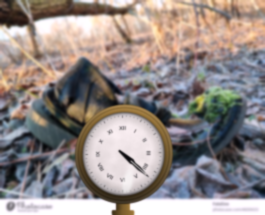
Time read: 4:22
